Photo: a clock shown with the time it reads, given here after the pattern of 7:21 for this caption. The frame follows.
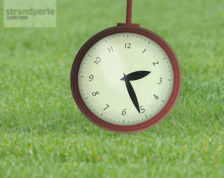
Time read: 2:26
